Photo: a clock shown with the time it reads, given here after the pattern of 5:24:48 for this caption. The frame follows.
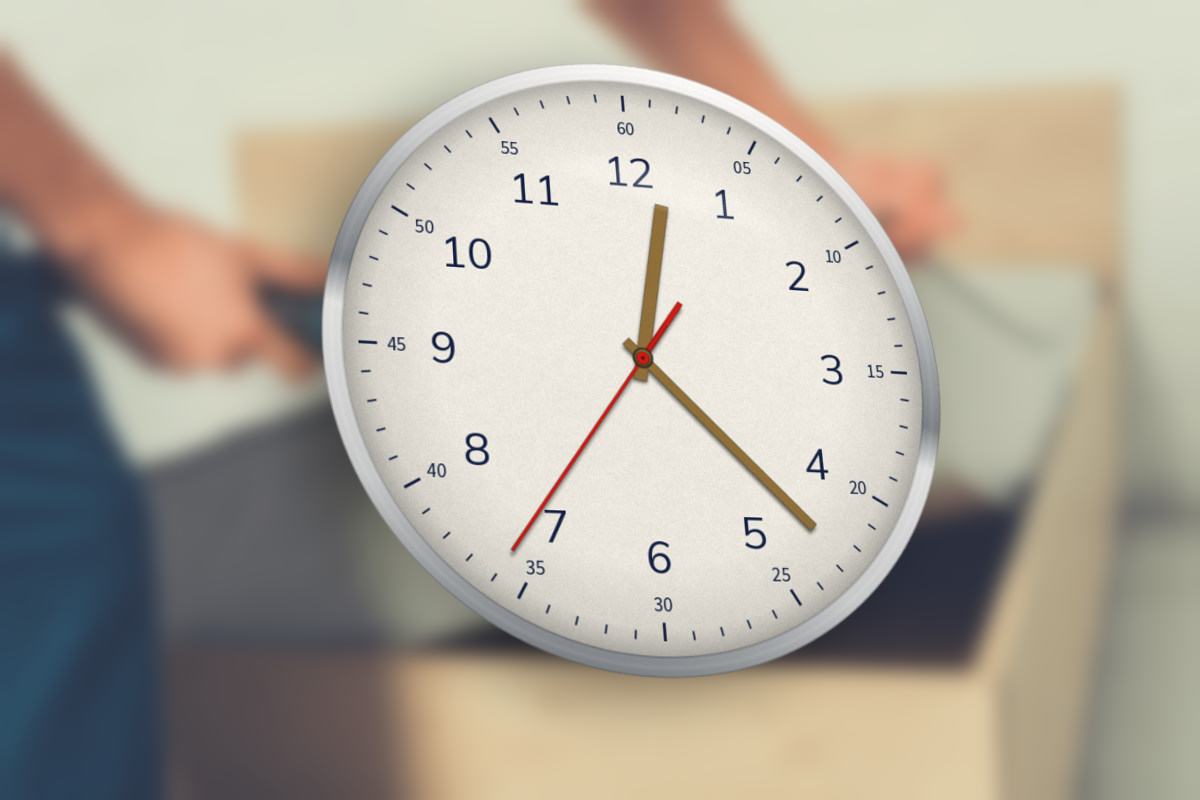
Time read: 12:22:36
